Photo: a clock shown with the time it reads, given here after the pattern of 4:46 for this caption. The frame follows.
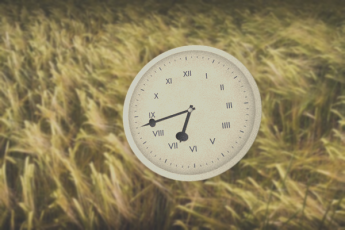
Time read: 6:43
